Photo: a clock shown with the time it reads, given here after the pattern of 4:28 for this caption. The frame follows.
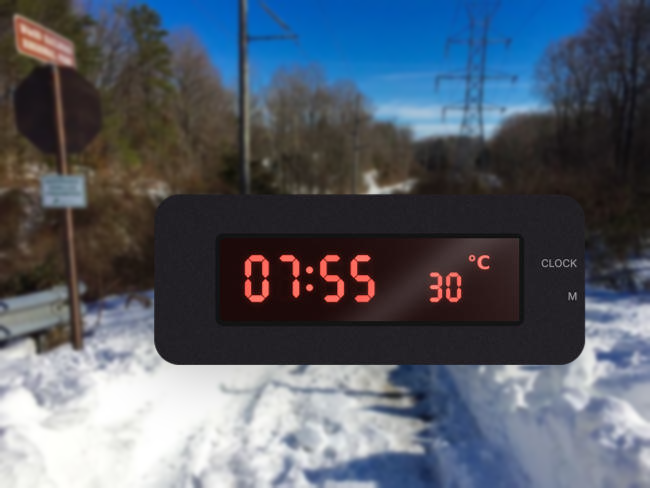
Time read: 7:55
